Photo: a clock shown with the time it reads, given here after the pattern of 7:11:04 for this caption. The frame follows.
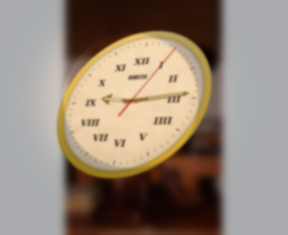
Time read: 9:14:05
